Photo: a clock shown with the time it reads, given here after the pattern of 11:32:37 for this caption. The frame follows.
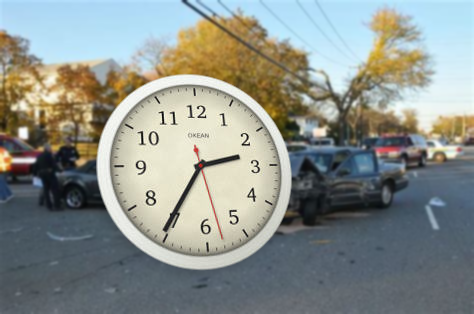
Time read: 2:35:28
